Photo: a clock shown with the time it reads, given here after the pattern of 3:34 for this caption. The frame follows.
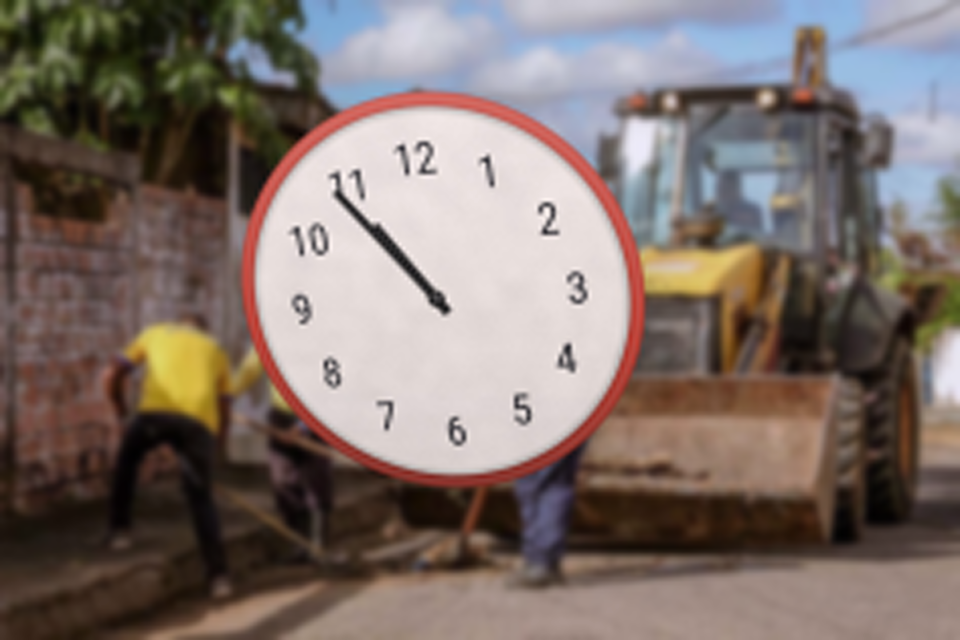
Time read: 10:54
